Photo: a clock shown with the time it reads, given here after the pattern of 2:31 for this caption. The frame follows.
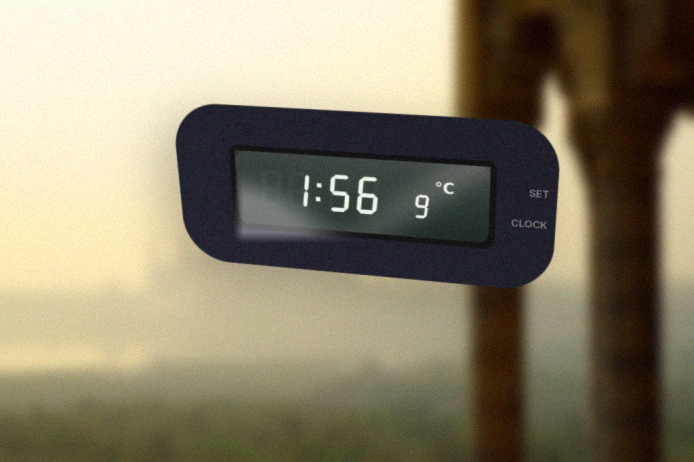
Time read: 1:56
